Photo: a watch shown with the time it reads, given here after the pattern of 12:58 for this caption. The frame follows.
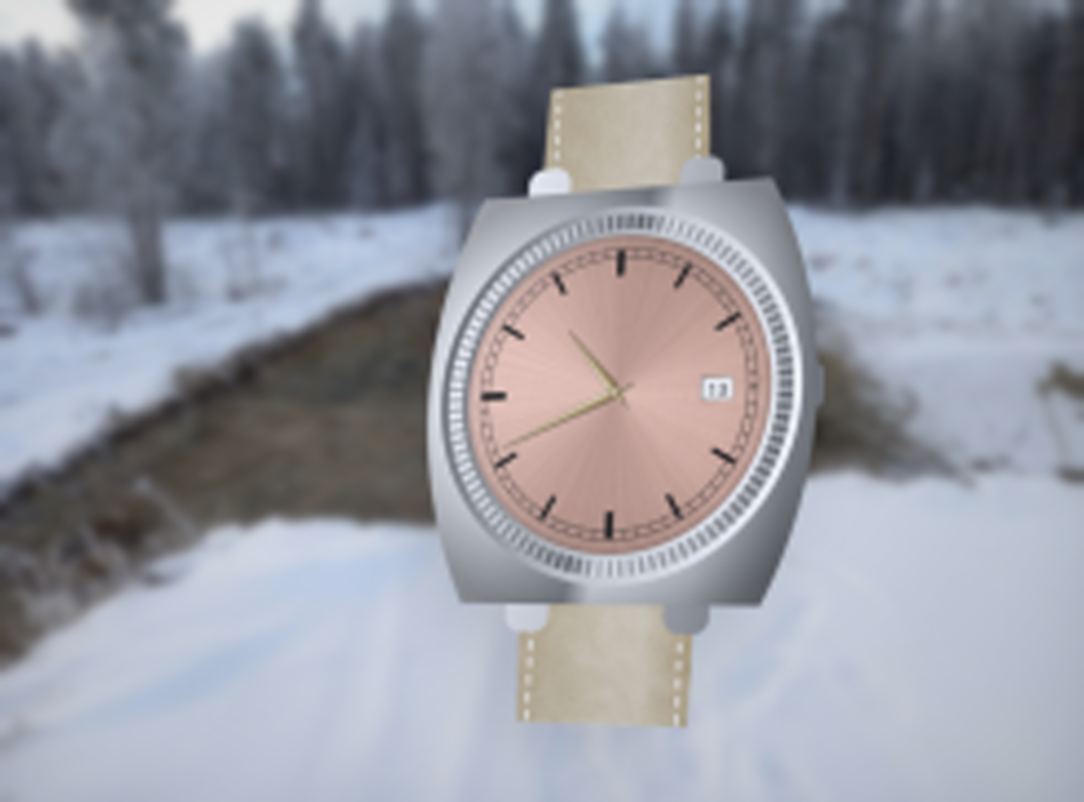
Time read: 10:41
